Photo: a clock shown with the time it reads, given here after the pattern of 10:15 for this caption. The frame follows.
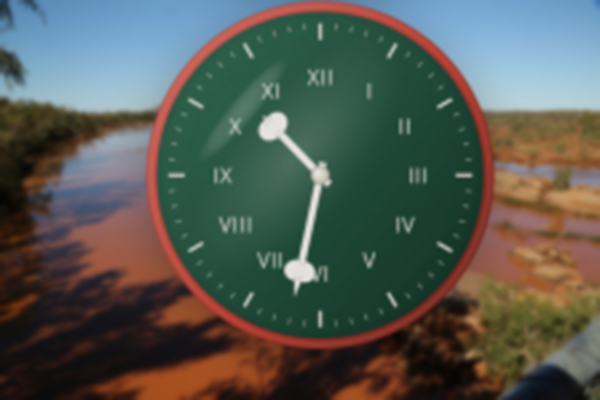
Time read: 10:32
